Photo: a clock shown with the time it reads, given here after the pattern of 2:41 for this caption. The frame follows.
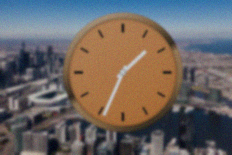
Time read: 1:34
